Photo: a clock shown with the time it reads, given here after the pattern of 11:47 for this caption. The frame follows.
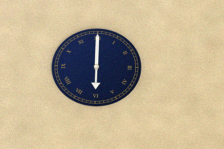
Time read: 6:00
